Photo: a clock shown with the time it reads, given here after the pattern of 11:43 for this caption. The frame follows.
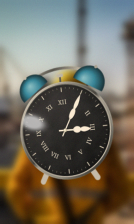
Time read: 3:05
